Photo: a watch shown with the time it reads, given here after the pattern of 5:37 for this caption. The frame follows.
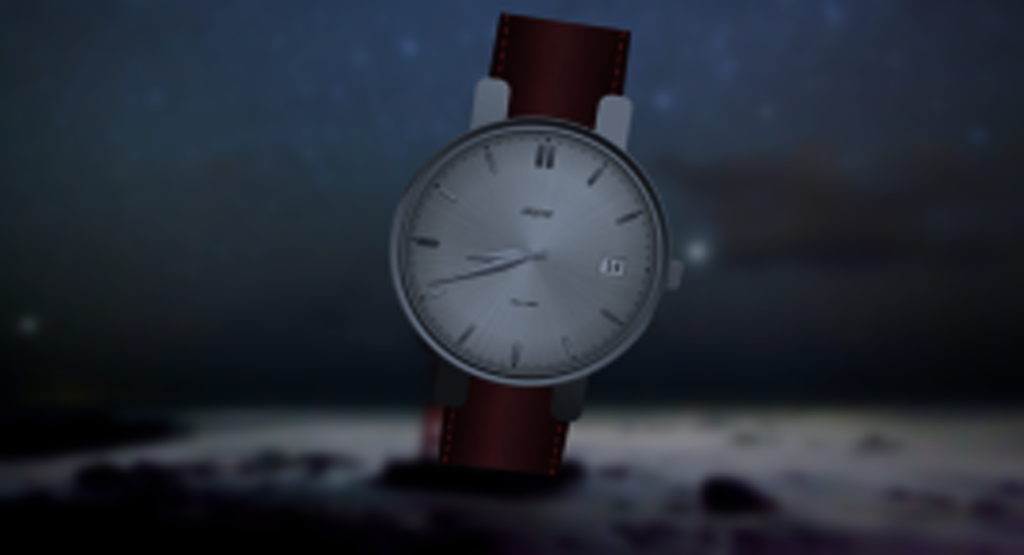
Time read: 8:41
